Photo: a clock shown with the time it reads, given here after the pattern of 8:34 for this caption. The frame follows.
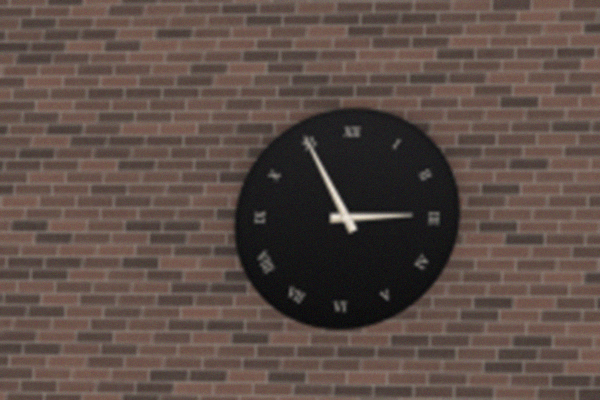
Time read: 2:55
